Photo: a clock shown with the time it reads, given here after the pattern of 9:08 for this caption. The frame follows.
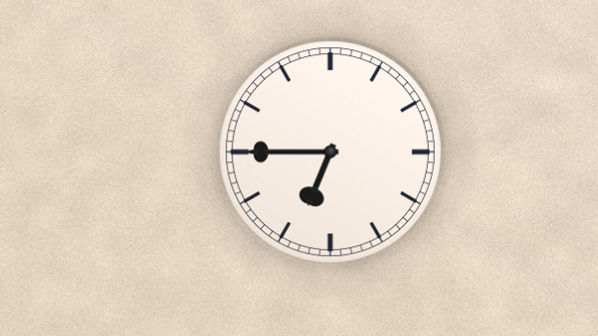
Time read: 6:45
